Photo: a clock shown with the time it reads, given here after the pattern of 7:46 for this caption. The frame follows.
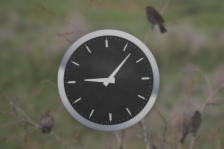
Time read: 9:07
